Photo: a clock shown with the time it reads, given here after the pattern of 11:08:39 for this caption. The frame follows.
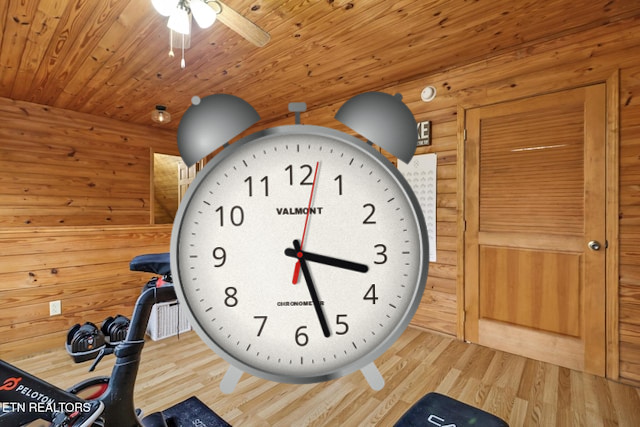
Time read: 3:27:02
